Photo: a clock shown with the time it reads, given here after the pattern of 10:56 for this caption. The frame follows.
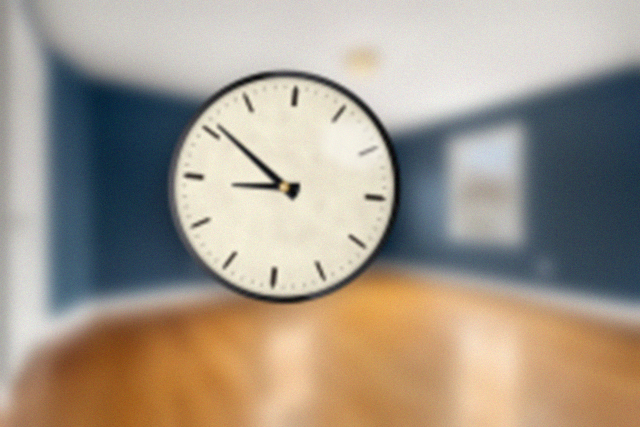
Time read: 8:51
